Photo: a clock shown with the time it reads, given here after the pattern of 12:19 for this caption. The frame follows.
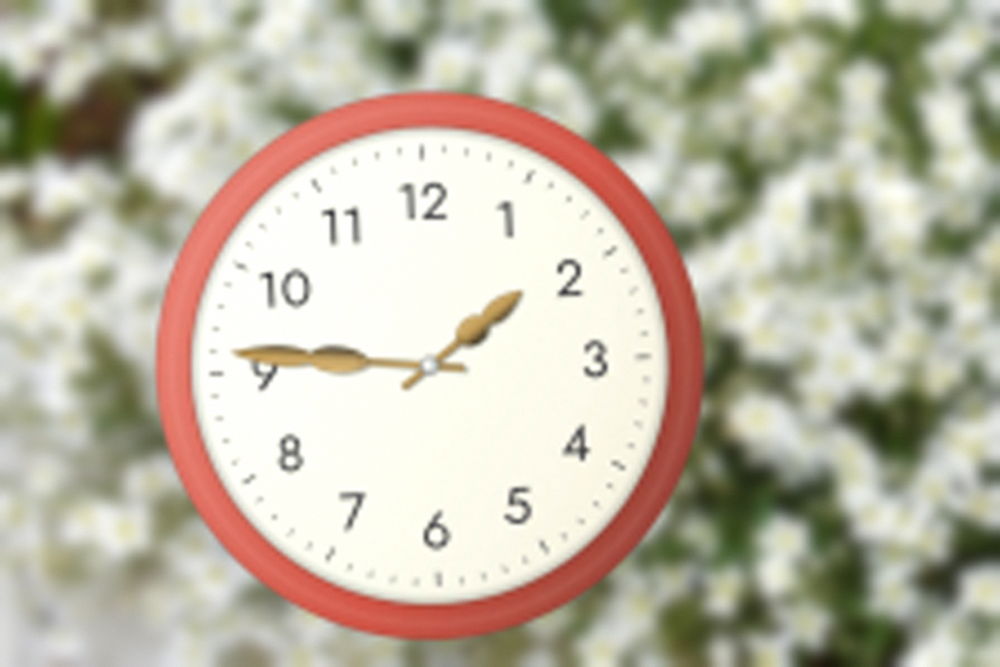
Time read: 1:46
